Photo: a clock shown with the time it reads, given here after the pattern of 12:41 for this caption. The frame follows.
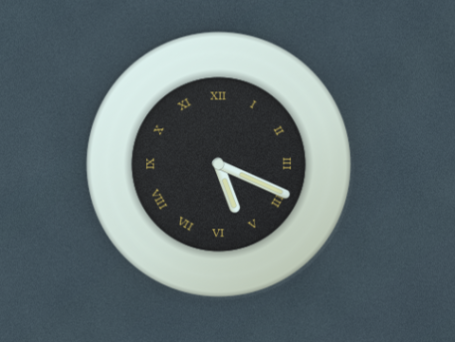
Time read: 5:19
